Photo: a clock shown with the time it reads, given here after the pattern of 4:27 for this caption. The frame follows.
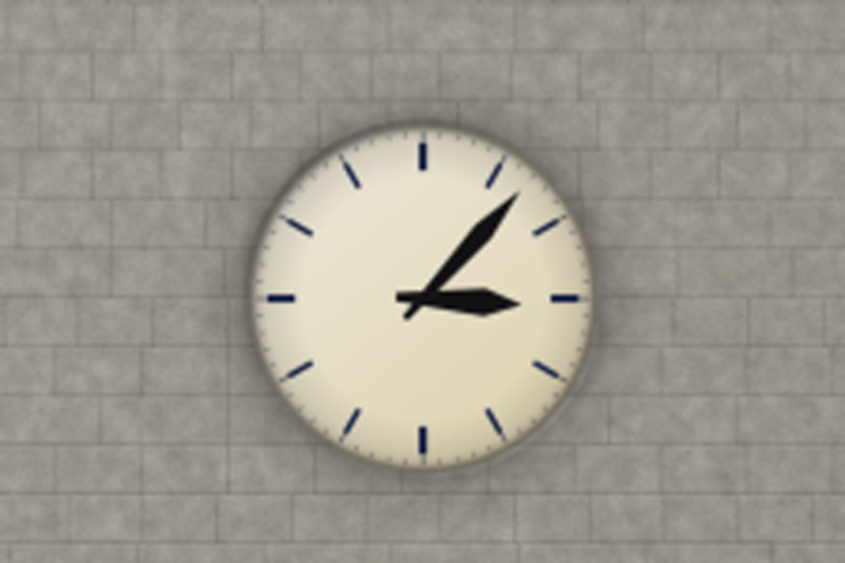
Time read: 3:07
